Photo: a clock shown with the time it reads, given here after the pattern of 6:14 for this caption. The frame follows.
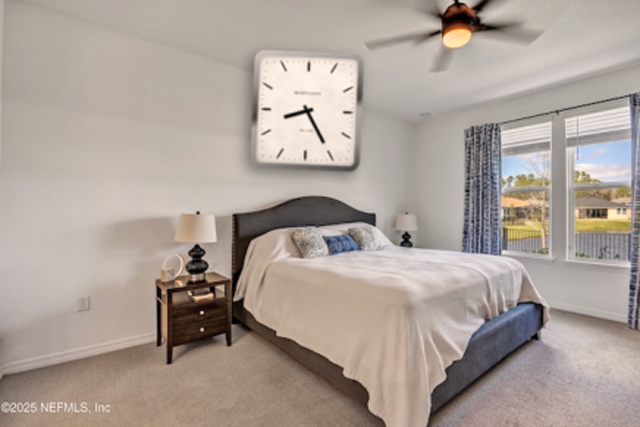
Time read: 8:25
